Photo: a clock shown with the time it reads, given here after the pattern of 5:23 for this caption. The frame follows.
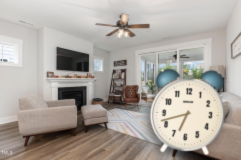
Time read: 6:42
